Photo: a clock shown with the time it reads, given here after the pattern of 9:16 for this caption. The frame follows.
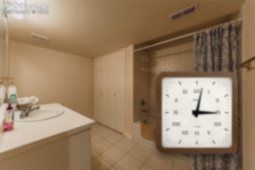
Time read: 3:02
